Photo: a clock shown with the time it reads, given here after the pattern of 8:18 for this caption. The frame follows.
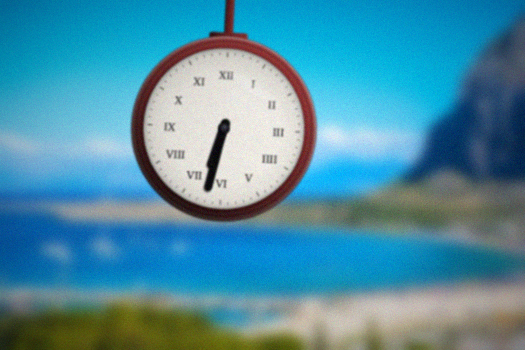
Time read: 6:32
